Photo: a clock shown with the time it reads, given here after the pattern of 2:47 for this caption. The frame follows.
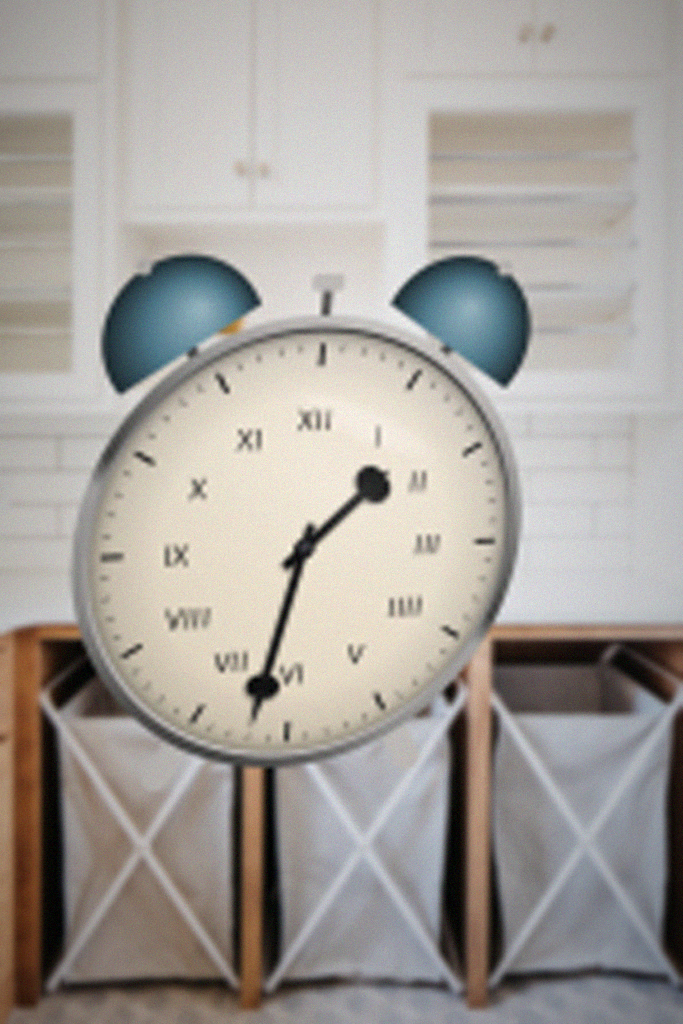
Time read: 1:32
